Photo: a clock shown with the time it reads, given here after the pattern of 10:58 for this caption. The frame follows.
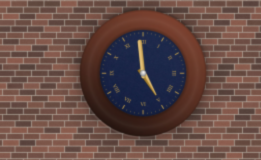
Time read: 4:59
